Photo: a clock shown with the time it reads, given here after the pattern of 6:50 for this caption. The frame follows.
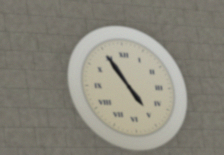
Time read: 4:55
